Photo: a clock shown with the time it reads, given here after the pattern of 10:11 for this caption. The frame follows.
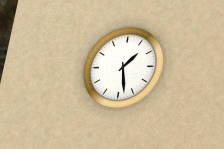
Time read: 1:28
